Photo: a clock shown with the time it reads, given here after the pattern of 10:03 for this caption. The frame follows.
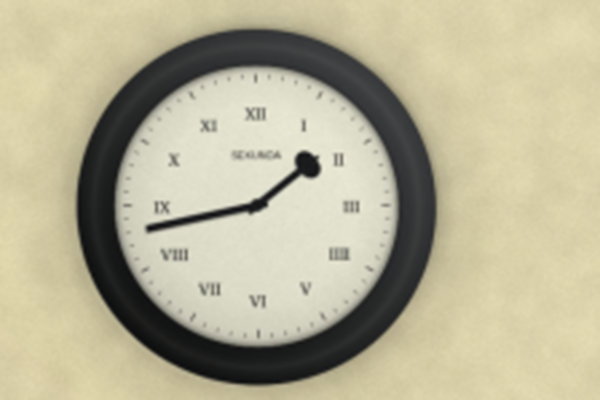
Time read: 1:43
